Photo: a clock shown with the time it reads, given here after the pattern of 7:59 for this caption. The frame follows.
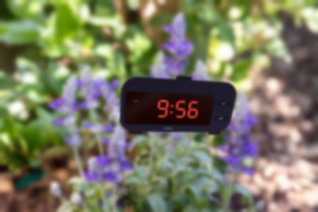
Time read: 9:56
